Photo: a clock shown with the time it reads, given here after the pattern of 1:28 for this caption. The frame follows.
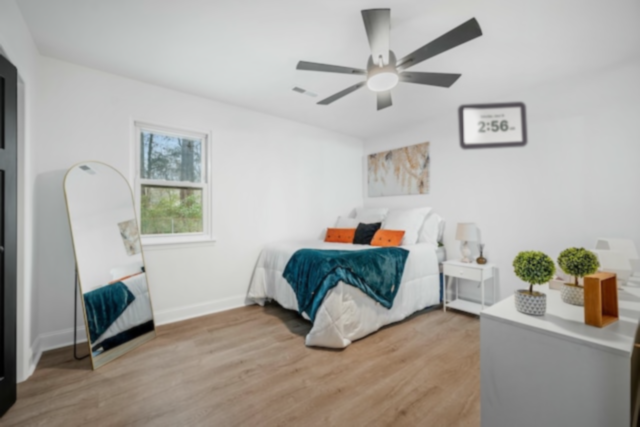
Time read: 2:56
